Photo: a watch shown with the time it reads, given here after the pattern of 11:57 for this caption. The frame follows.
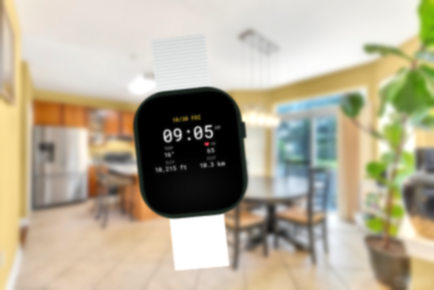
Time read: 9:05
